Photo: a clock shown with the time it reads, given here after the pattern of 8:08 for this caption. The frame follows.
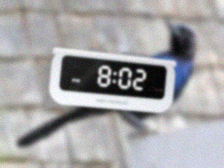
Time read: 8:02
